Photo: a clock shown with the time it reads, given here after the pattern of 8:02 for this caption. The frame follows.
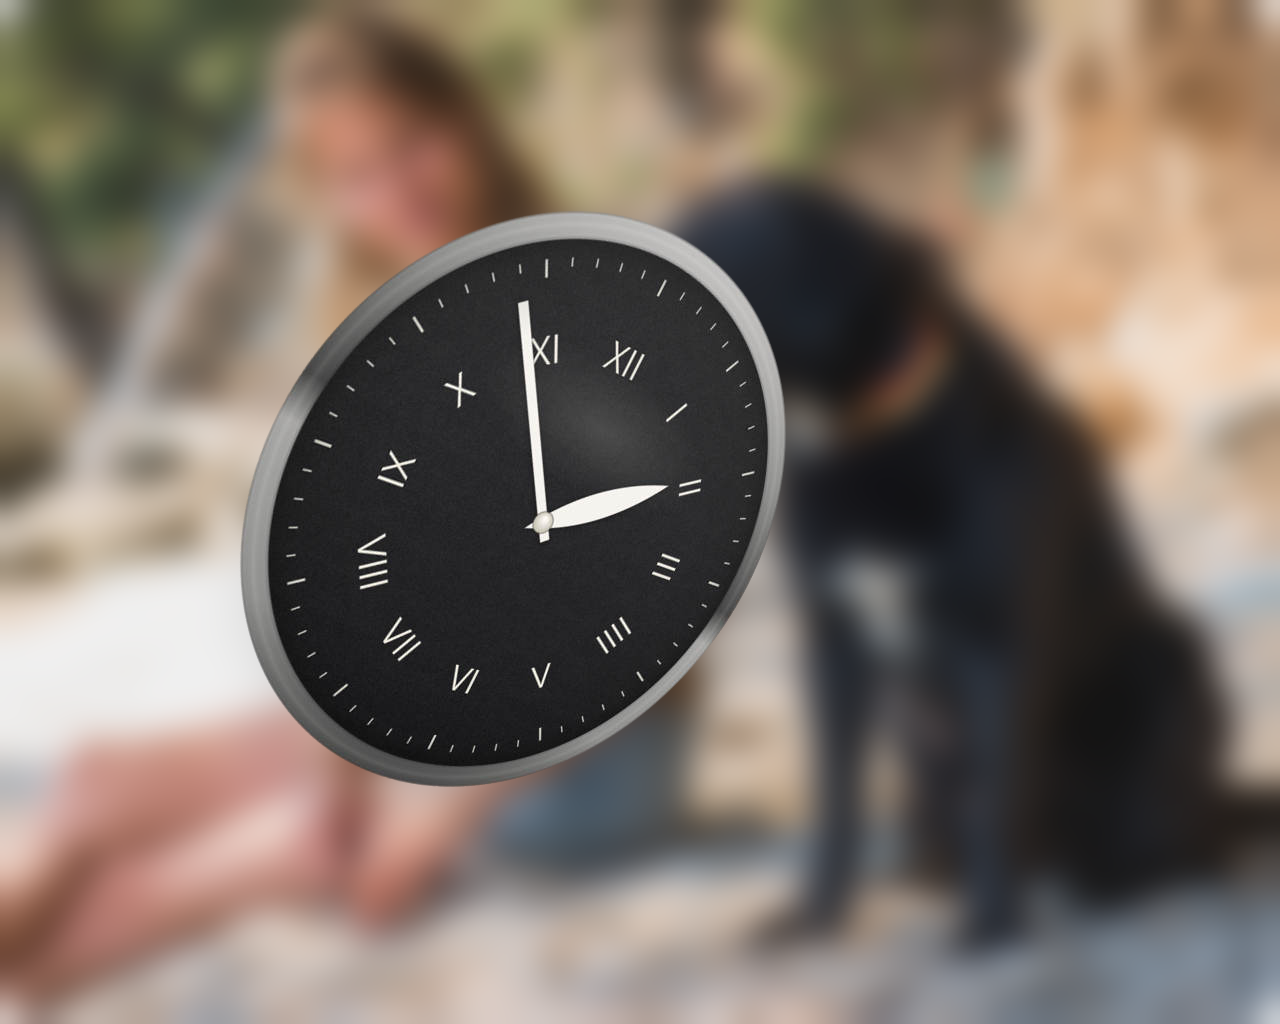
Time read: 1:54
